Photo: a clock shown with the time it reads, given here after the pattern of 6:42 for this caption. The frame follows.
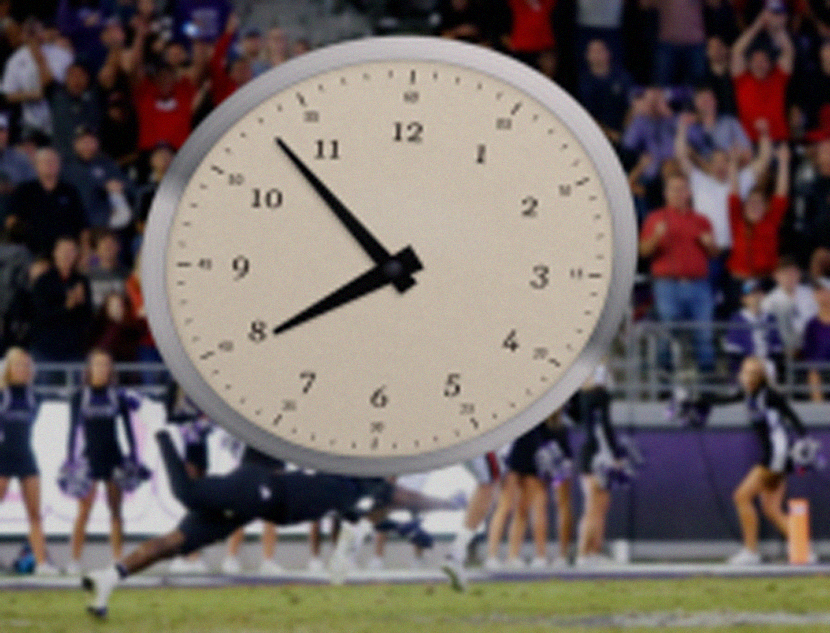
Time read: 7:53
